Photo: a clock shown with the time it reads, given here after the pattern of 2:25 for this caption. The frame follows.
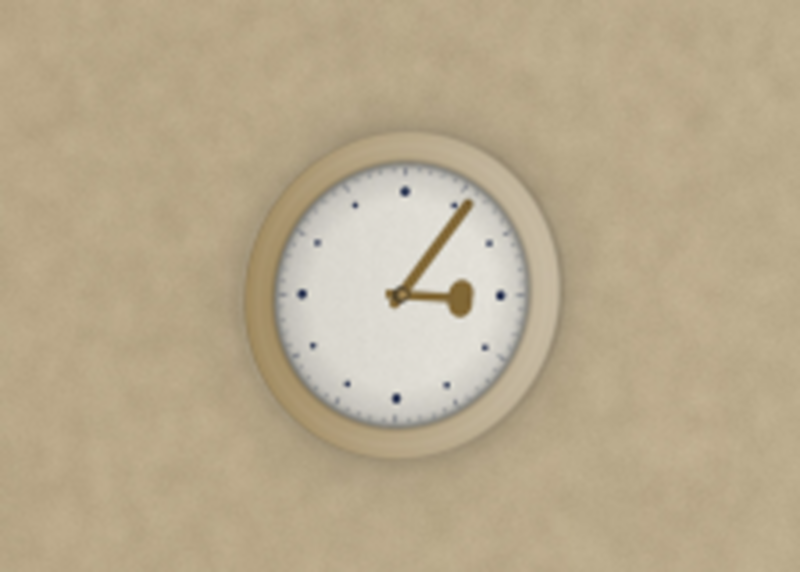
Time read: 3:06
